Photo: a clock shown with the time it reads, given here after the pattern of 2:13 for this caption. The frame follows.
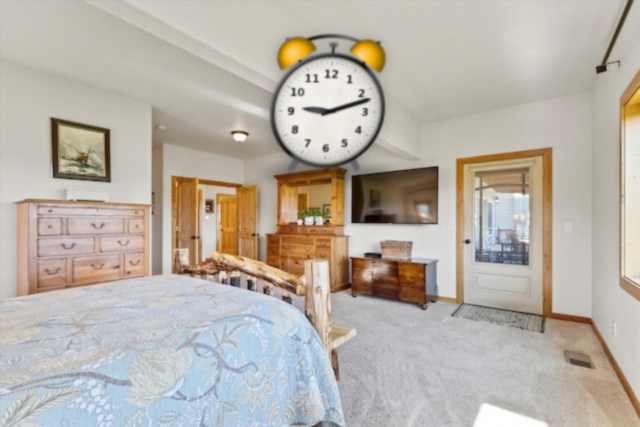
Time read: 9:12
